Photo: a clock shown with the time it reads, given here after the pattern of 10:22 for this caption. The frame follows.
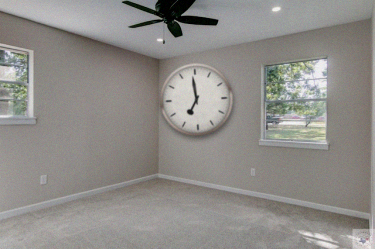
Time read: 6:59
